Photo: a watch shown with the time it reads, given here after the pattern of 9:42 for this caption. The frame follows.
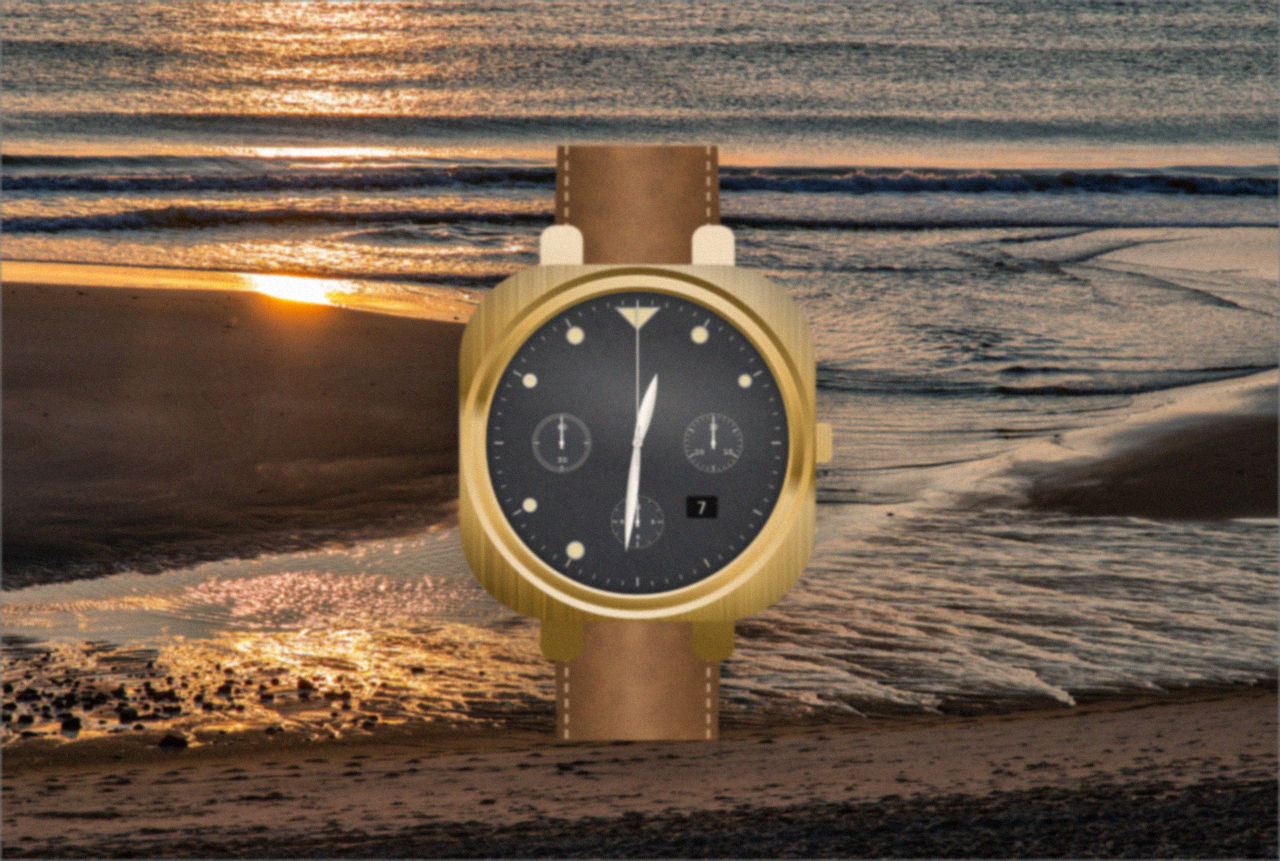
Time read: 12:31
